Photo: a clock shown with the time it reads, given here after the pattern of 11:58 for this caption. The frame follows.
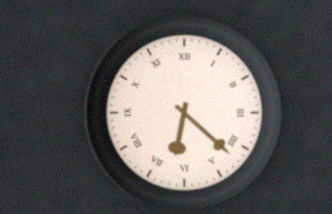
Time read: 6:22
